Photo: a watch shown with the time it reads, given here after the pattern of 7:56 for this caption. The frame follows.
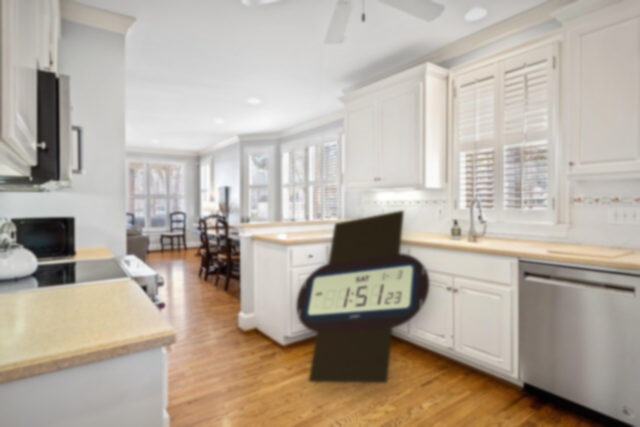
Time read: 1:51
